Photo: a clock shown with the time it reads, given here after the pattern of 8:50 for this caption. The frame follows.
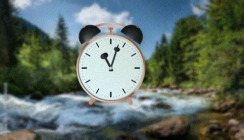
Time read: 11:03
